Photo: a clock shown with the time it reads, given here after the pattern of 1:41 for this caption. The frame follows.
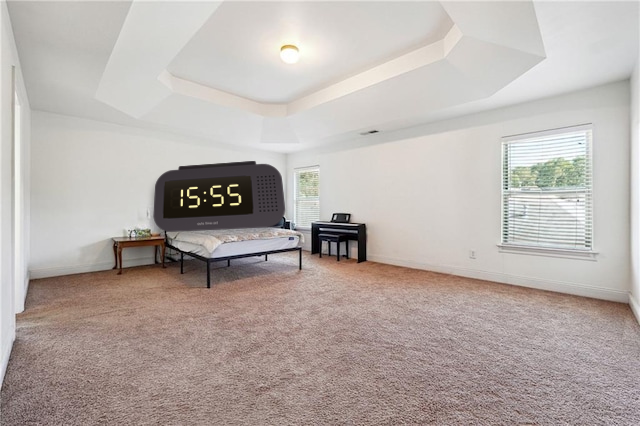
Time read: 15:55
